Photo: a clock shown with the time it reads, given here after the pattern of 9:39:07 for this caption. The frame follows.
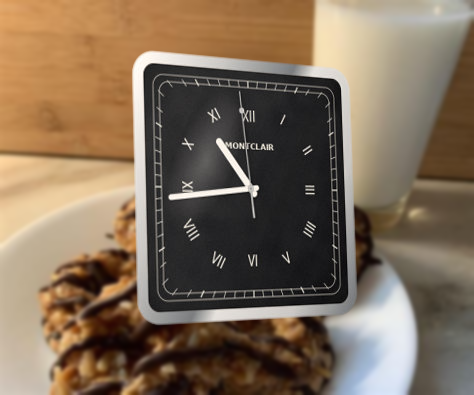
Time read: 10:43:59
